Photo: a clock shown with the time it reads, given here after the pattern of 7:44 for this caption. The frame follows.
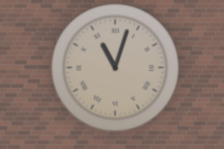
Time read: 11:03
